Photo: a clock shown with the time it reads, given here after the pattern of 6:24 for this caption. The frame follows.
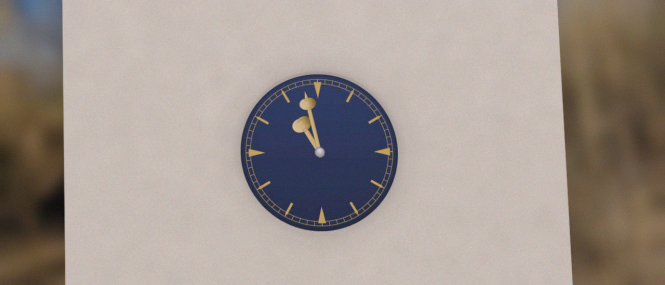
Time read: 10:58
